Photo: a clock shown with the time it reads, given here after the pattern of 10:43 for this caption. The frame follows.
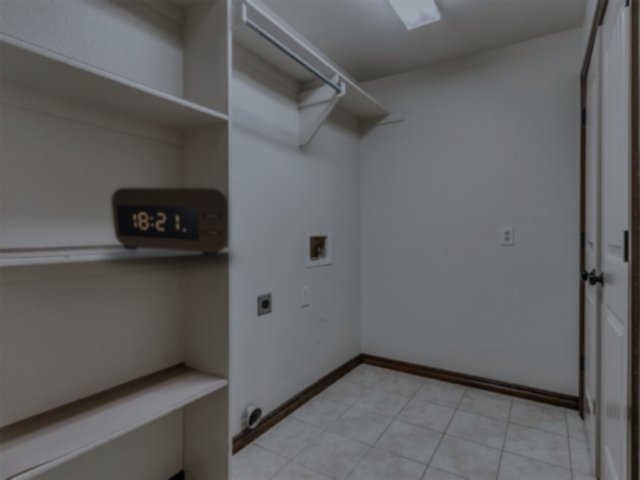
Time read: 18:21
